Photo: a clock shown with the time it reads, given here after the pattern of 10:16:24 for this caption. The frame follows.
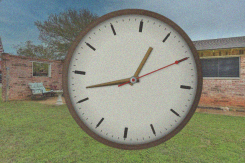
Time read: 12:42:10
